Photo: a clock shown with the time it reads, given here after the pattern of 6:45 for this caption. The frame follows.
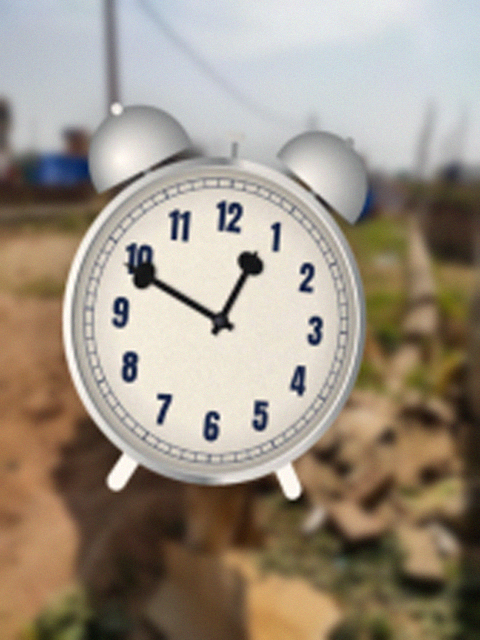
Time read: 12:49
